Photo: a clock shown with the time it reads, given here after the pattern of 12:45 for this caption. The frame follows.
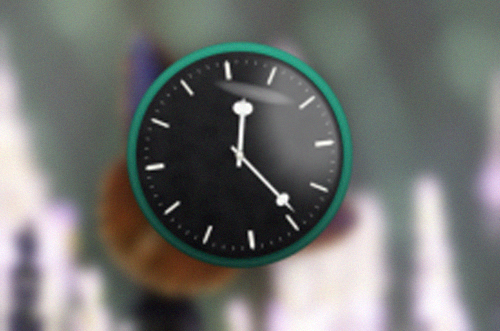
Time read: 12:24
